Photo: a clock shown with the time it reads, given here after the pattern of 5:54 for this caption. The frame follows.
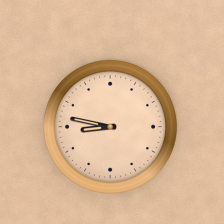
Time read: 8:47
